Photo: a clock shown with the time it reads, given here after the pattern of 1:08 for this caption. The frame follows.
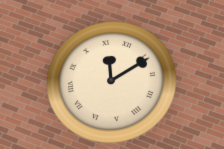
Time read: 11:06
